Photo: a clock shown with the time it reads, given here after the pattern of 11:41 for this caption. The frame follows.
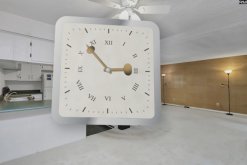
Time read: 2:53
